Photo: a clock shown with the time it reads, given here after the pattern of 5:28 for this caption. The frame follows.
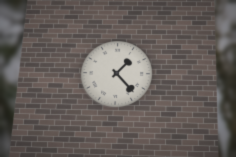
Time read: 1:23
